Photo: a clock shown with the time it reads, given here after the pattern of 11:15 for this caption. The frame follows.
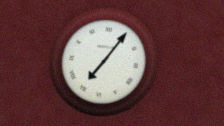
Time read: 7:05
